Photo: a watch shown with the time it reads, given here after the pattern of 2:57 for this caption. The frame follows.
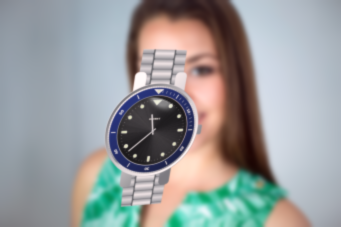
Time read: 11:38
